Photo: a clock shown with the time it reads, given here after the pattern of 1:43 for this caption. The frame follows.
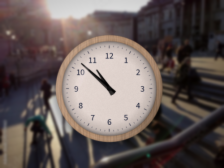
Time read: 10:52
